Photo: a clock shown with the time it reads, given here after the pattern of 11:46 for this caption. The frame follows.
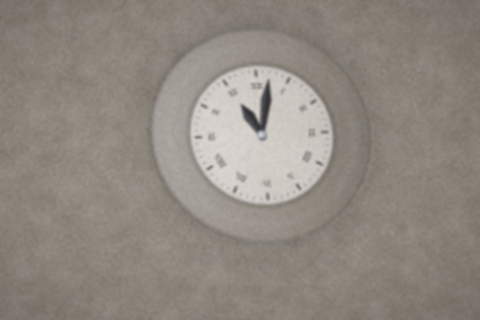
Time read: 11:02
